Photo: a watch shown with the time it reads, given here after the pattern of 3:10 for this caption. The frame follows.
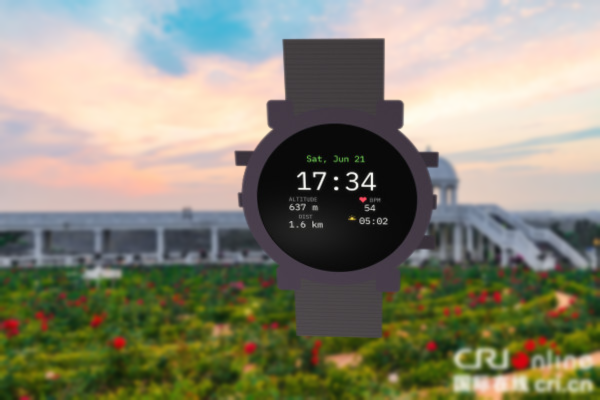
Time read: 17:34
